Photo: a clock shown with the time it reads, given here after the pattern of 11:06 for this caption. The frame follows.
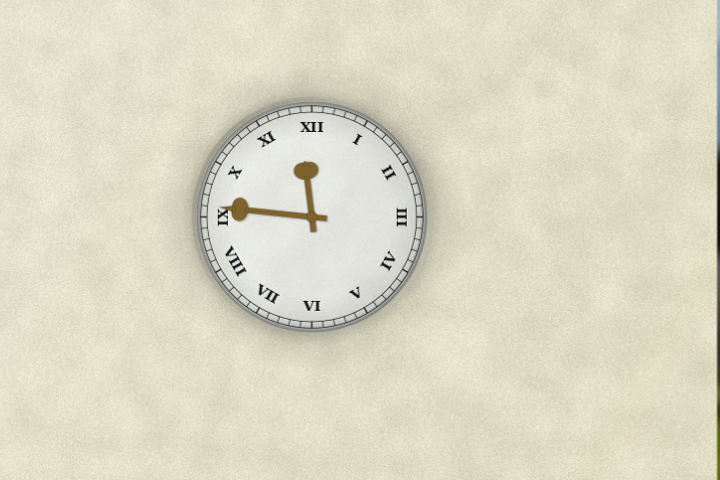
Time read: 11:46
